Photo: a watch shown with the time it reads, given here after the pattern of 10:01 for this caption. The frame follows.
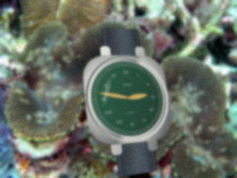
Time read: 2:47
